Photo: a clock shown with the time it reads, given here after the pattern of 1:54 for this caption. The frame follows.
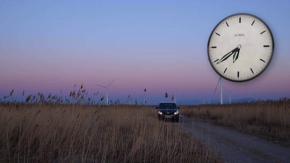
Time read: 6:39
